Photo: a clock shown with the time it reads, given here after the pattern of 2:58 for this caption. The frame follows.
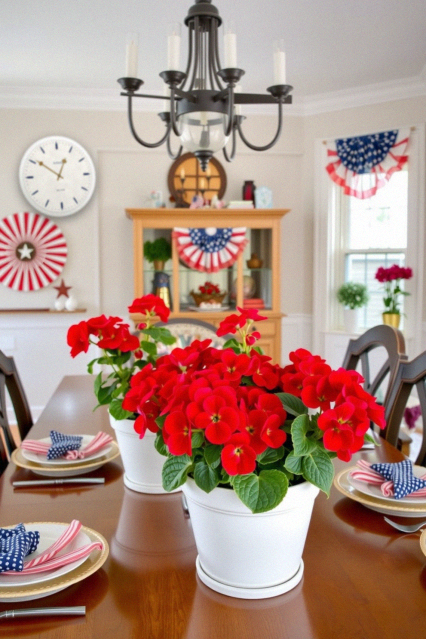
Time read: 12:51
